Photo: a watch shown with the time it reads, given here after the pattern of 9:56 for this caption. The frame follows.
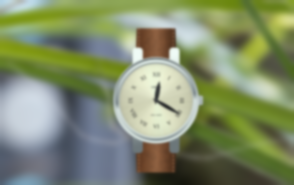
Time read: 12:20
